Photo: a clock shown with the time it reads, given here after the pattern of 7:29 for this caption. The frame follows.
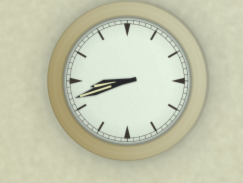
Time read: 8:42
